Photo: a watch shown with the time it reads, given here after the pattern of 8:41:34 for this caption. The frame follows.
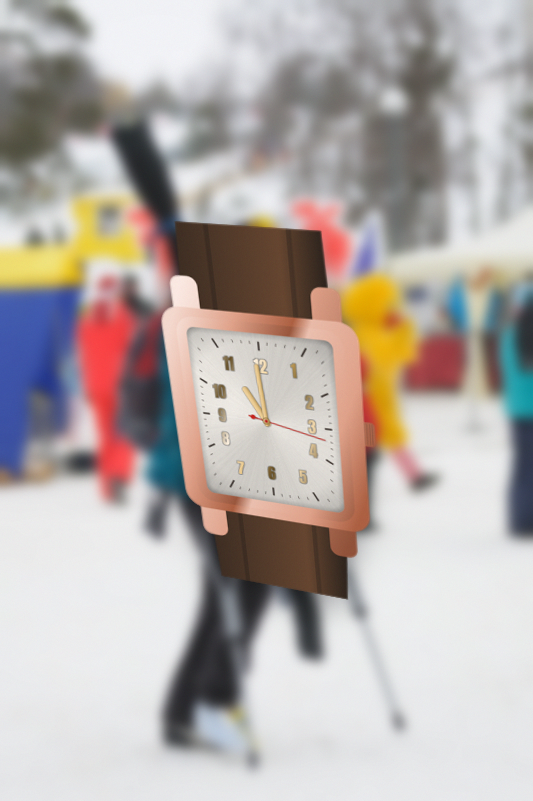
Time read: 10:59:17
